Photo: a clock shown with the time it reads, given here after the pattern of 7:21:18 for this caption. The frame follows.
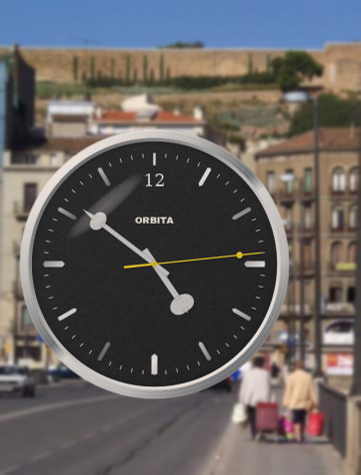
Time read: 4:51:14
